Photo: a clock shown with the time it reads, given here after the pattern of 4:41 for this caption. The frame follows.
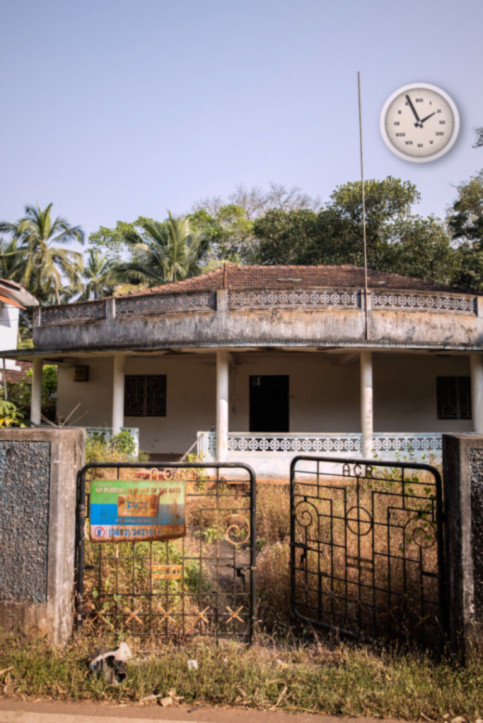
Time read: 1:56
